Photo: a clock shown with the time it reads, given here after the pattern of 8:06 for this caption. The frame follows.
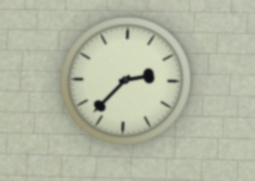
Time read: 2:37
